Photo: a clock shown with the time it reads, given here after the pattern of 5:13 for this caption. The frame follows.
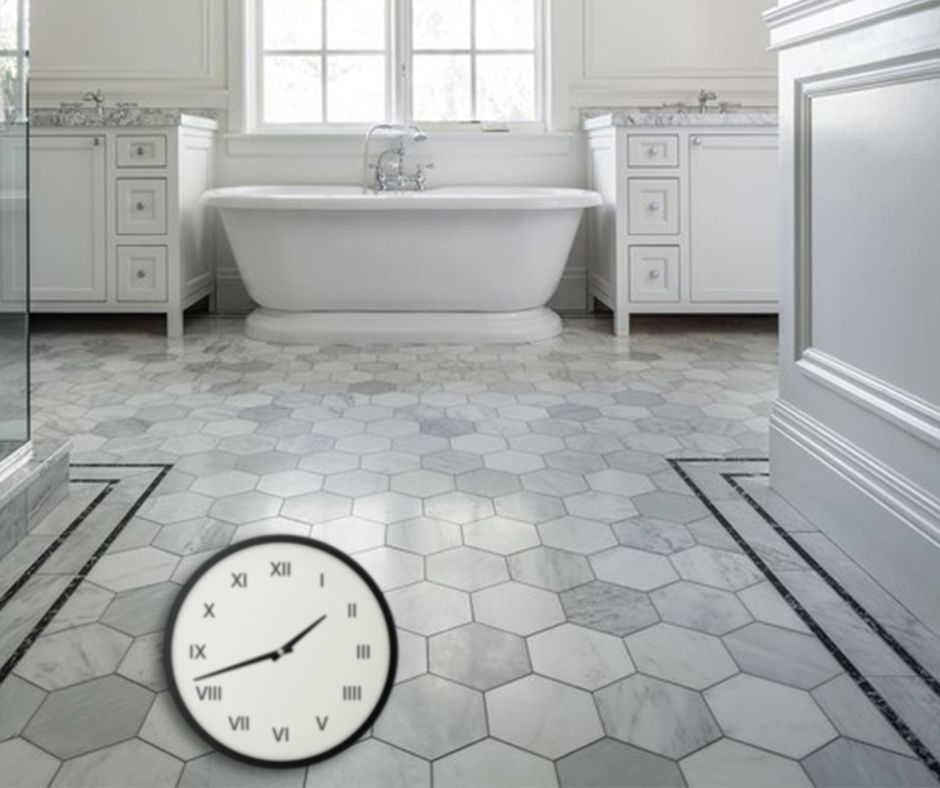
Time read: 1:42
